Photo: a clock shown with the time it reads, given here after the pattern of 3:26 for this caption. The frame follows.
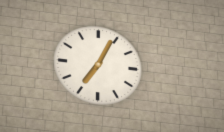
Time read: 7:04
